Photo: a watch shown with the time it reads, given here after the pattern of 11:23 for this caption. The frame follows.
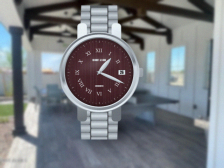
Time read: 1:19
